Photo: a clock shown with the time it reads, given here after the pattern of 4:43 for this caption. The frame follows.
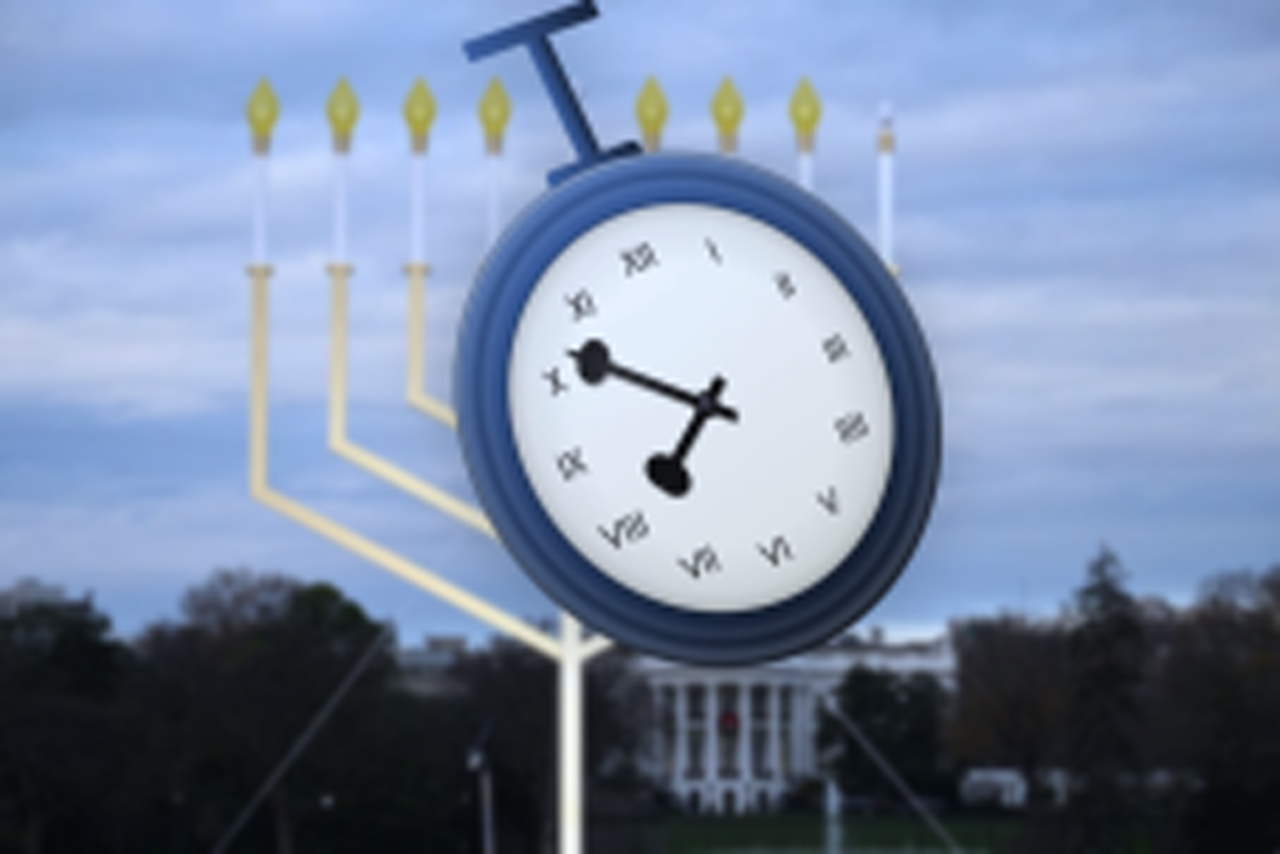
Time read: 7:52
